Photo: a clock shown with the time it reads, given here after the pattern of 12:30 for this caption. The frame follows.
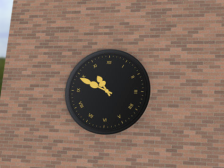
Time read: 10:49
